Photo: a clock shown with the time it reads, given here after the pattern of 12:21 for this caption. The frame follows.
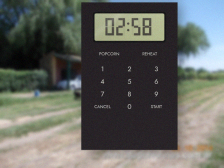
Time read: 2:58
